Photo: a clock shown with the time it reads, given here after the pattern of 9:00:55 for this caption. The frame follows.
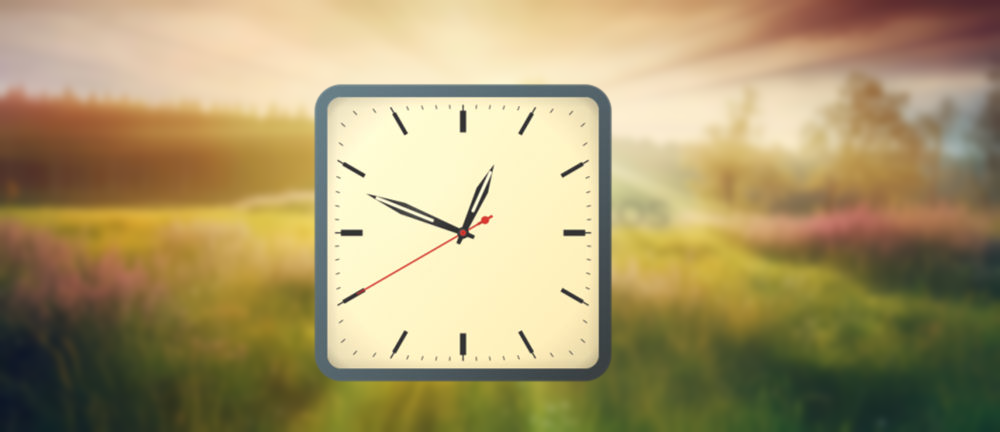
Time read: 12:48:40
